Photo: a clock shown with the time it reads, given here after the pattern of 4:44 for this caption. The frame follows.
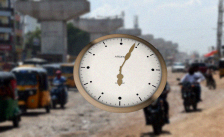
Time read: 6:04
